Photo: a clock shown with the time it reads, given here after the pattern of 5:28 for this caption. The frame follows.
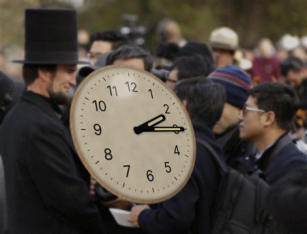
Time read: 2:15
